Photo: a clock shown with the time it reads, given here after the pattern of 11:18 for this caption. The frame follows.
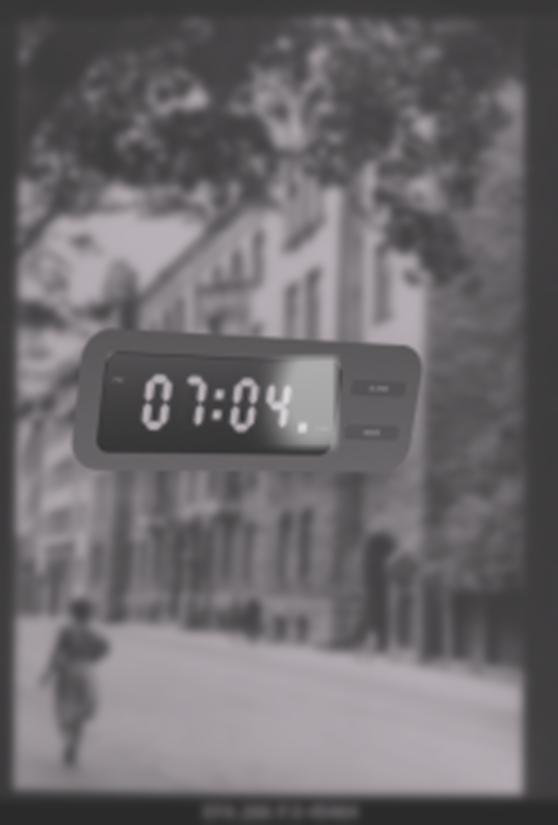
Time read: 7:04
